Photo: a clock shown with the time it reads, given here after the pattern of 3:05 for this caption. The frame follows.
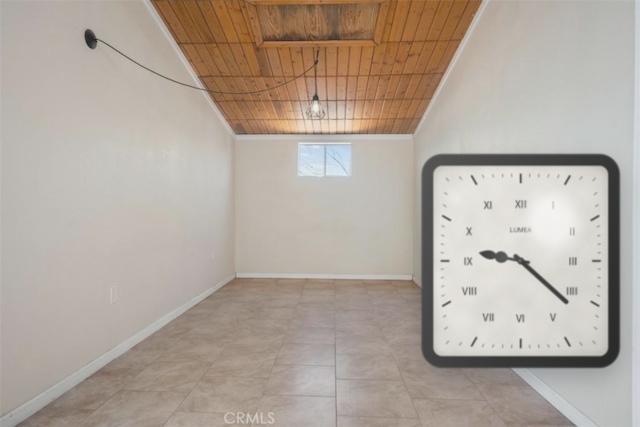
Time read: 9:22
